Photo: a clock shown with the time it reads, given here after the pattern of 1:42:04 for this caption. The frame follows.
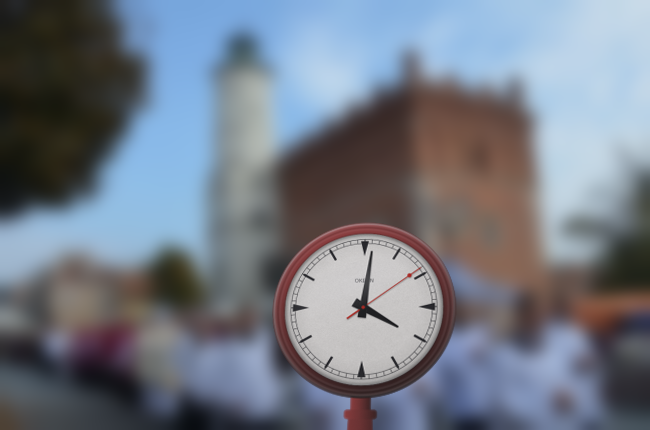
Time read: 4:01:09
